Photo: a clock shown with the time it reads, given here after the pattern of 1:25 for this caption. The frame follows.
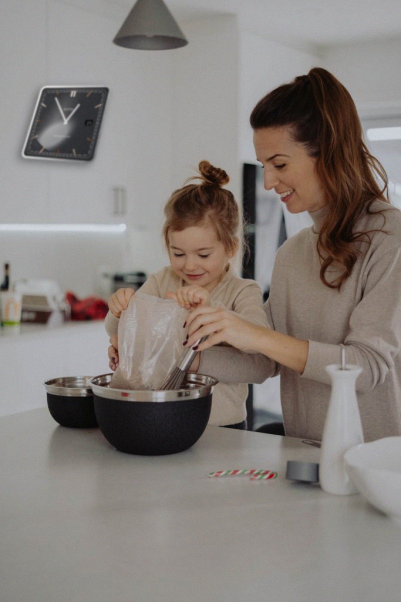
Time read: 12:54
